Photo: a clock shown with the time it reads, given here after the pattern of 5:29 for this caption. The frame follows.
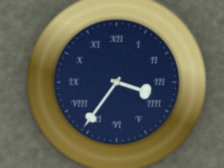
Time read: 3:36
